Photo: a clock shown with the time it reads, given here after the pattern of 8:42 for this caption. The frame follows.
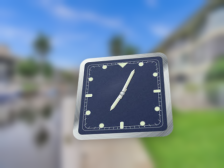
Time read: 7:04
